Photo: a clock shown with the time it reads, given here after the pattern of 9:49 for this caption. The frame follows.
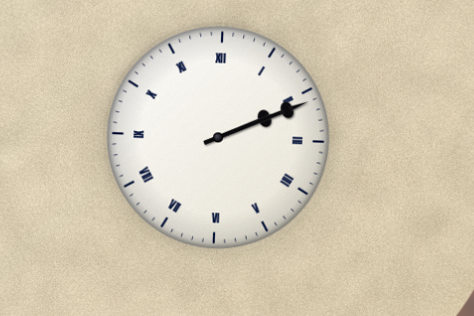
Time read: 2:11
